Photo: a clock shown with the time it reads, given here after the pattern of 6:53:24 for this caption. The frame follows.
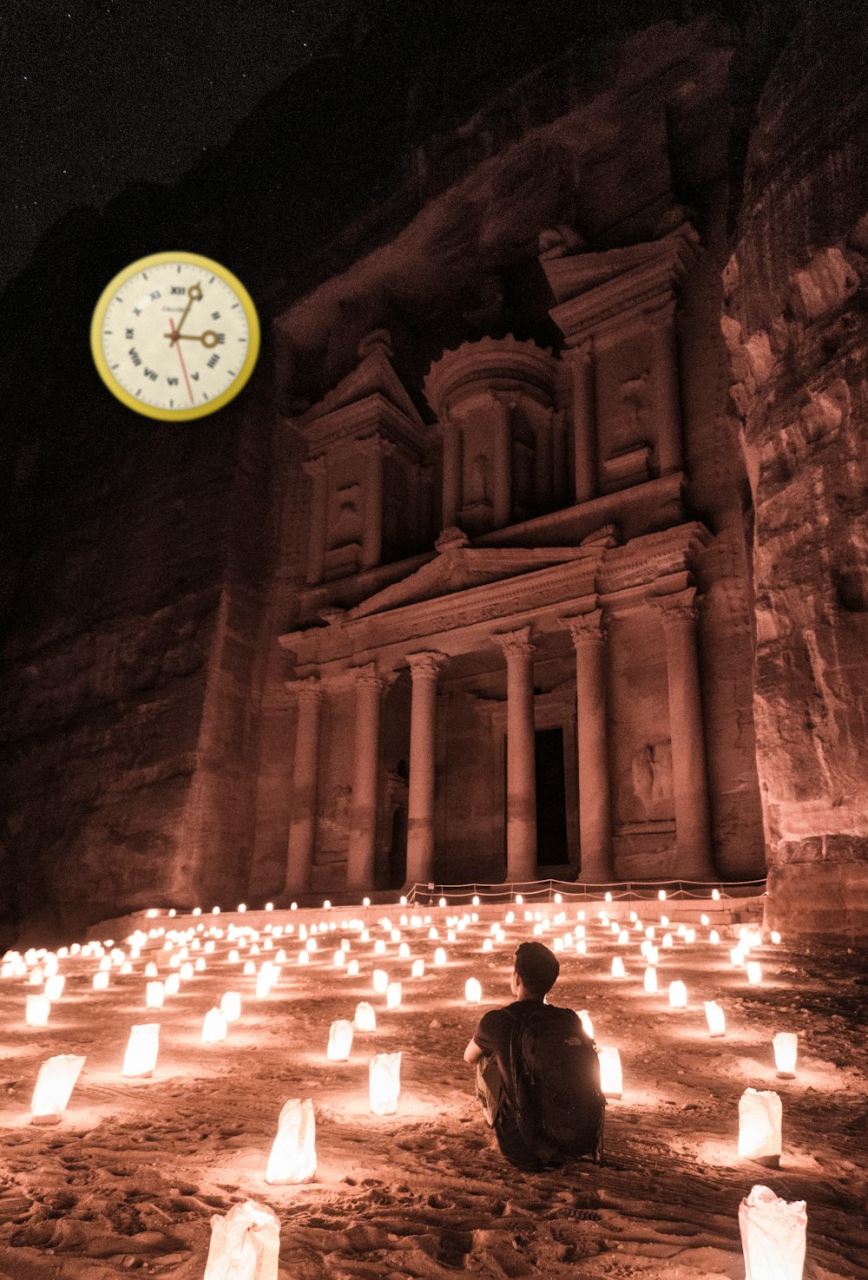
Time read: 3:03:27
